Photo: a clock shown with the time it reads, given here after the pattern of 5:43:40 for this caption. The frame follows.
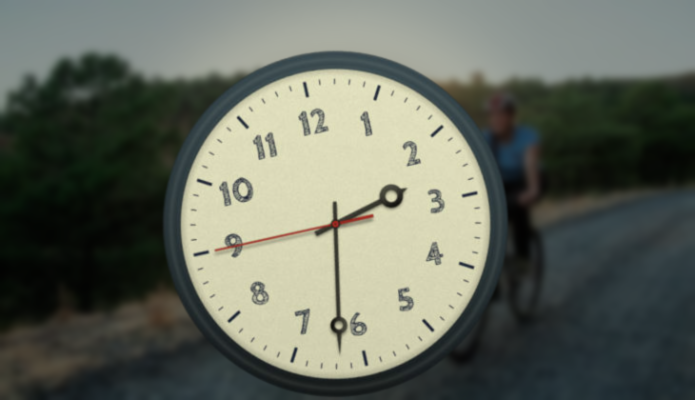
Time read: 2:31:45
